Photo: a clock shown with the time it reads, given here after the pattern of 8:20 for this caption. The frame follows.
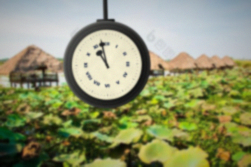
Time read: 10:58
